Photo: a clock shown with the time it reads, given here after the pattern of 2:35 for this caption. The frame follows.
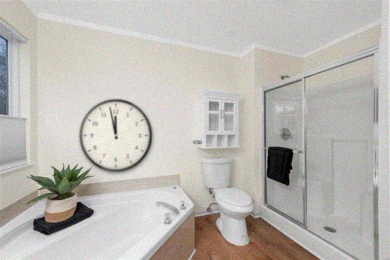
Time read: 11:58
